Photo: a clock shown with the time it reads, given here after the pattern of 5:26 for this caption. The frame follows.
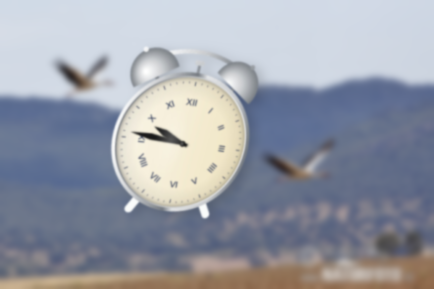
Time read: 9:46
